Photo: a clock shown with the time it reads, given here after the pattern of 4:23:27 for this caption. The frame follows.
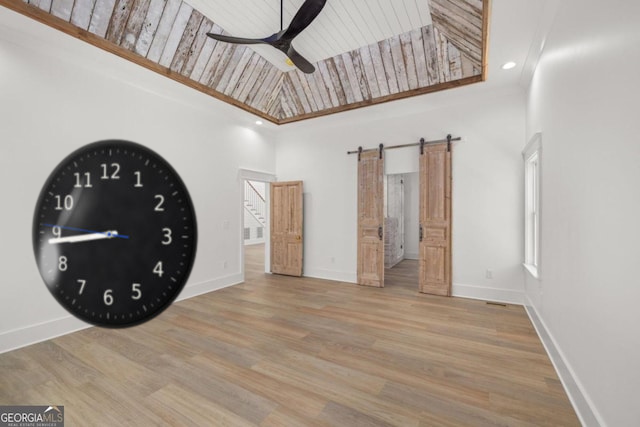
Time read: 8:43:46
